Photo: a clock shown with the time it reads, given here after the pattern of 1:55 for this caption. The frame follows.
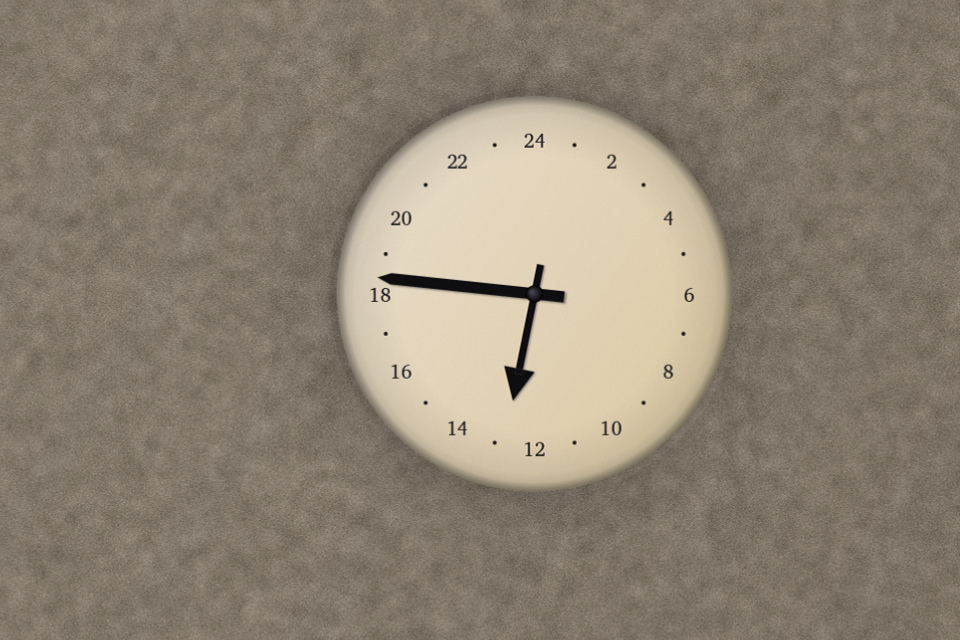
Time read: 12:46
